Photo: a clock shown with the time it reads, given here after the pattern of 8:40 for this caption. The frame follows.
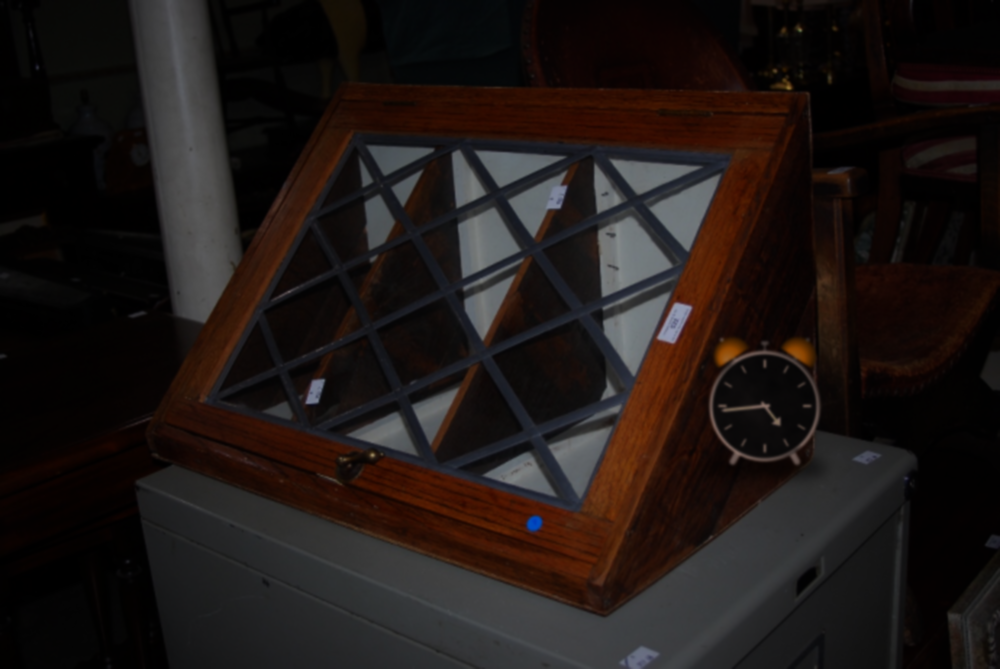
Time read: 4:44
